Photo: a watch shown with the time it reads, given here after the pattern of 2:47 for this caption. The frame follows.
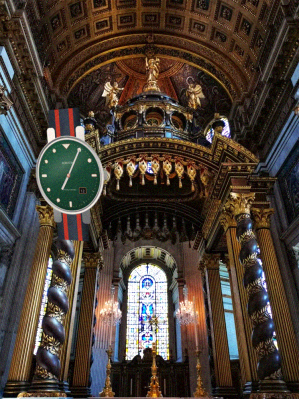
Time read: 7:05
